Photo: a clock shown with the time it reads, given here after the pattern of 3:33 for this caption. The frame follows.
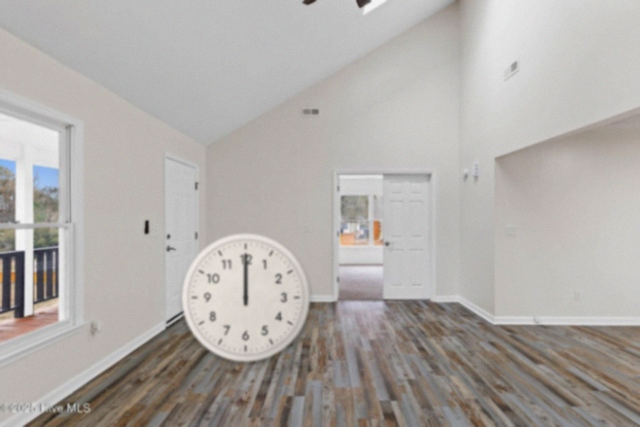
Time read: 12:00
